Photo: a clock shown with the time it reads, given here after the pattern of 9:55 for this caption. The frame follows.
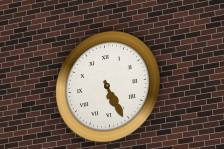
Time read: 5:26
